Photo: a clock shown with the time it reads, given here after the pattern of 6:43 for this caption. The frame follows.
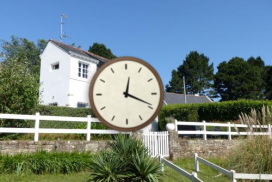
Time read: 12:19
